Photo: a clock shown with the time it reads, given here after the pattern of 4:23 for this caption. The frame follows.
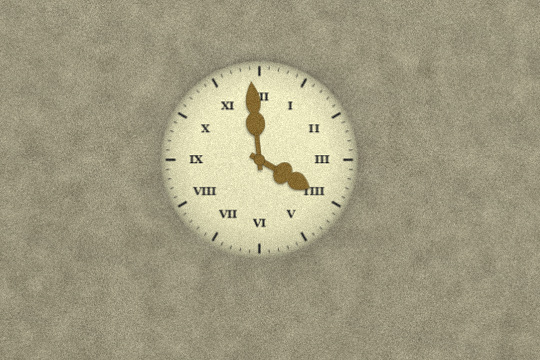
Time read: 3:59
